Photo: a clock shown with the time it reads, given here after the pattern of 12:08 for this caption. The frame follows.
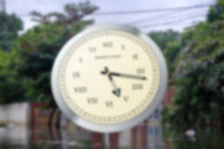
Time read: 5:17
